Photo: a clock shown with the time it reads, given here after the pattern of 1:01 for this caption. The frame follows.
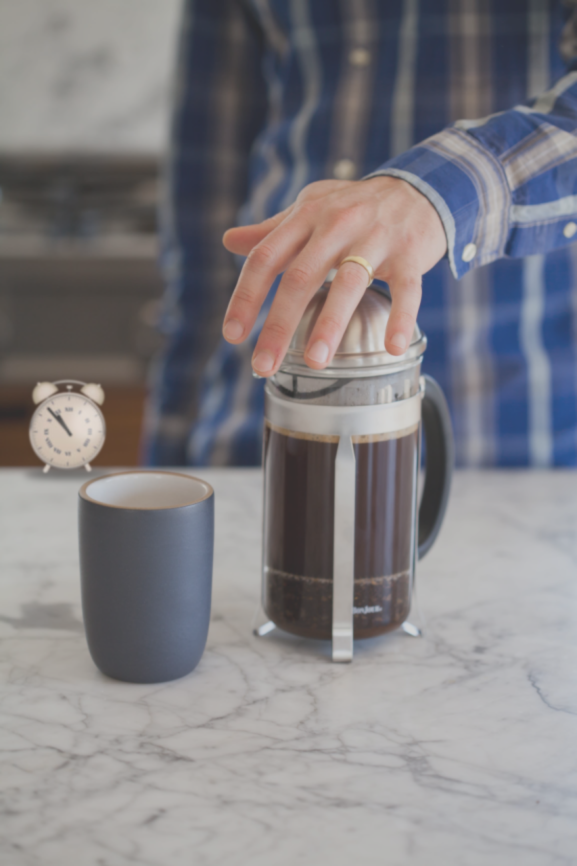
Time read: 10:53
